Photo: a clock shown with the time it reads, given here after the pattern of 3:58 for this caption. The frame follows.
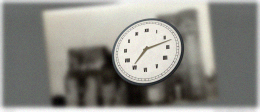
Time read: 7:12
